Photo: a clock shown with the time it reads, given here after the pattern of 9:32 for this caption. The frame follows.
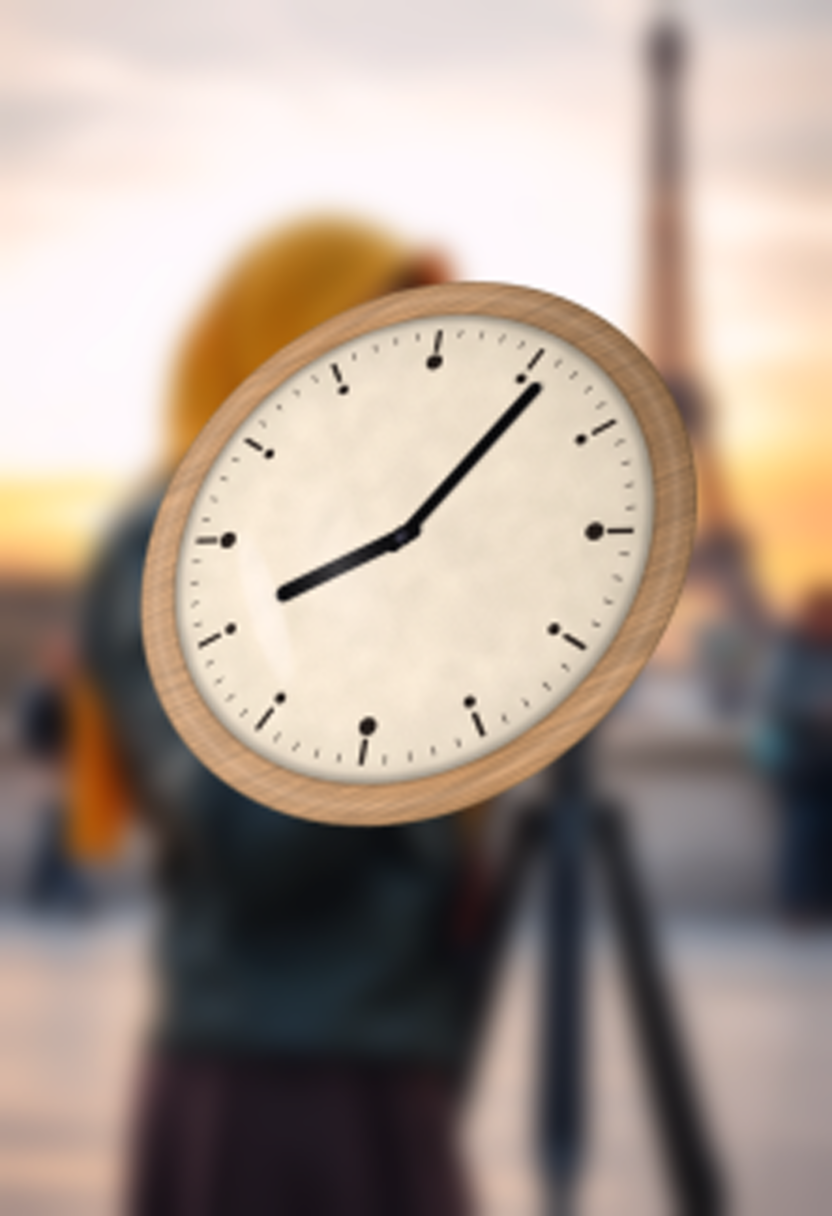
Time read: 8:06
